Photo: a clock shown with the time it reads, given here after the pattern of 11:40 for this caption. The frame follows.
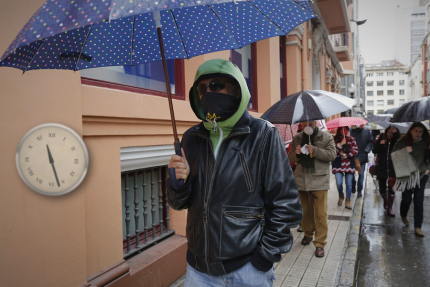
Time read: 11:27
